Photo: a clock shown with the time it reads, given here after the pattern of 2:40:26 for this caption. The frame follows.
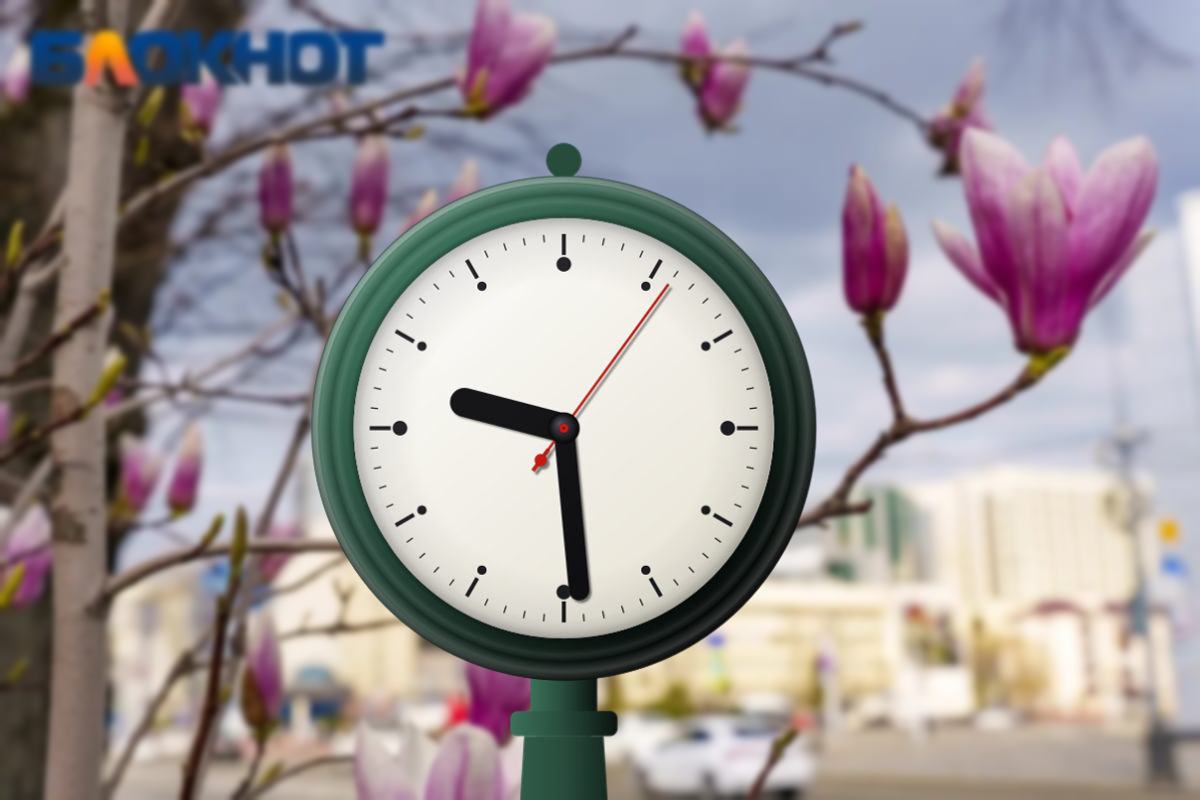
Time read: 9:29:06
